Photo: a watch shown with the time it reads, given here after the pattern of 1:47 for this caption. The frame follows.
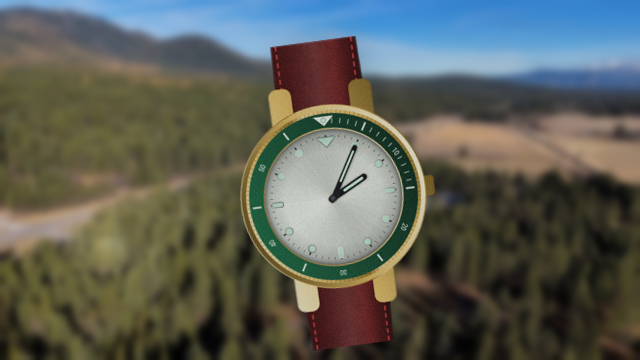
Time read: 2:05
